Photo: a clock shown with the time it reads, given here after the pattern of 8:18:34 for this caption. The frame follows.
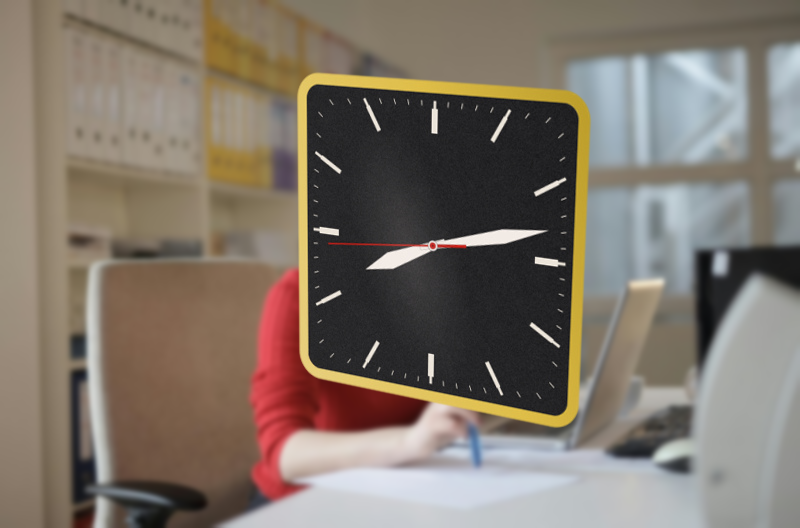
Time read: 8:12:44
